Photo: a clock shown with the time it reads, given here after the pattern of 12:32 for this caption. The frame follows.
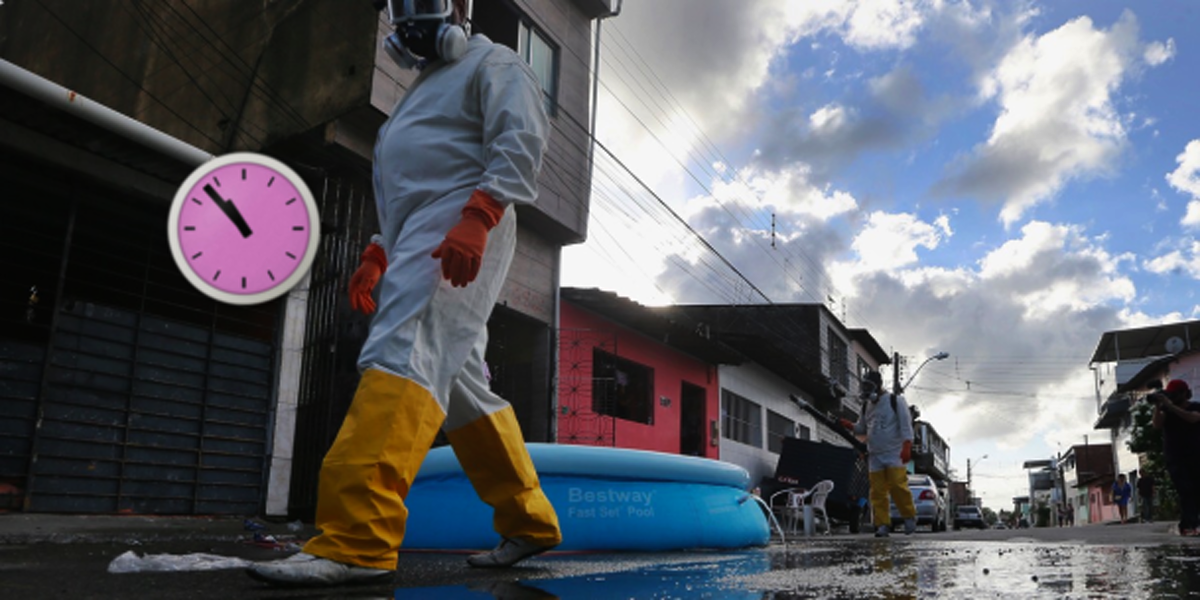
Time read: 10:53
